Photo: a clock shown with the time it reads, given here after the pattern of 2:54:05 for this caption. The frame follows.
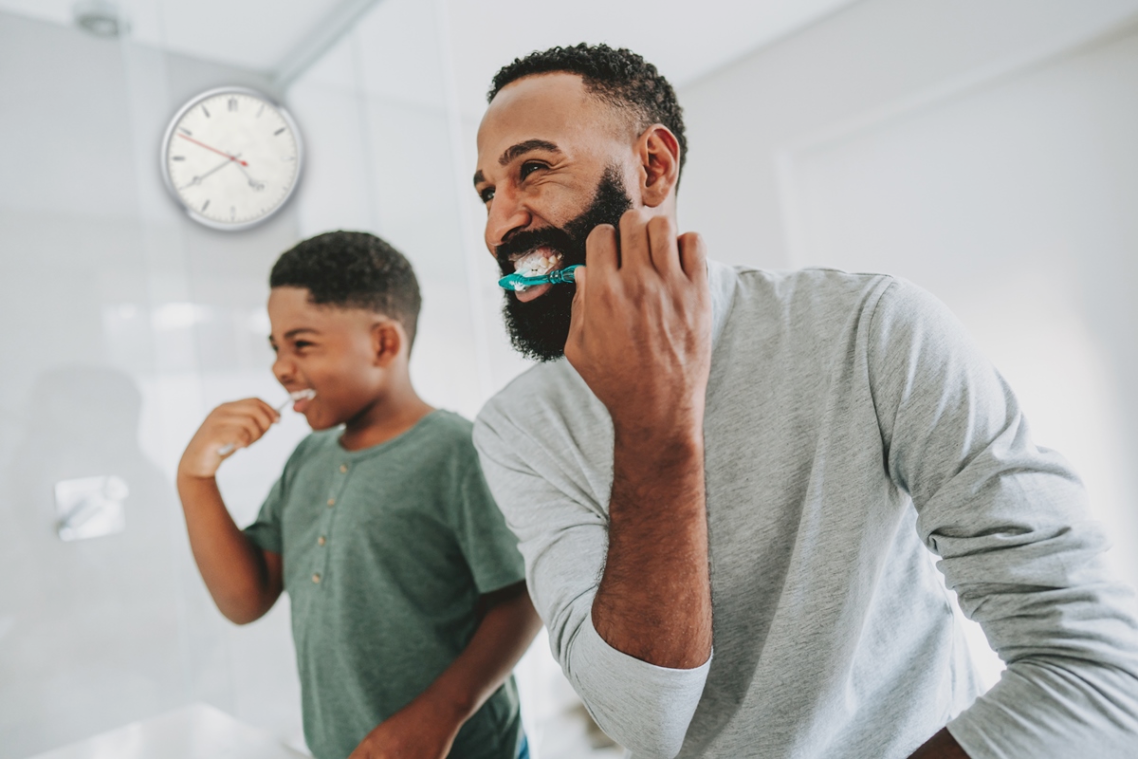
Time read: 4:39:49
